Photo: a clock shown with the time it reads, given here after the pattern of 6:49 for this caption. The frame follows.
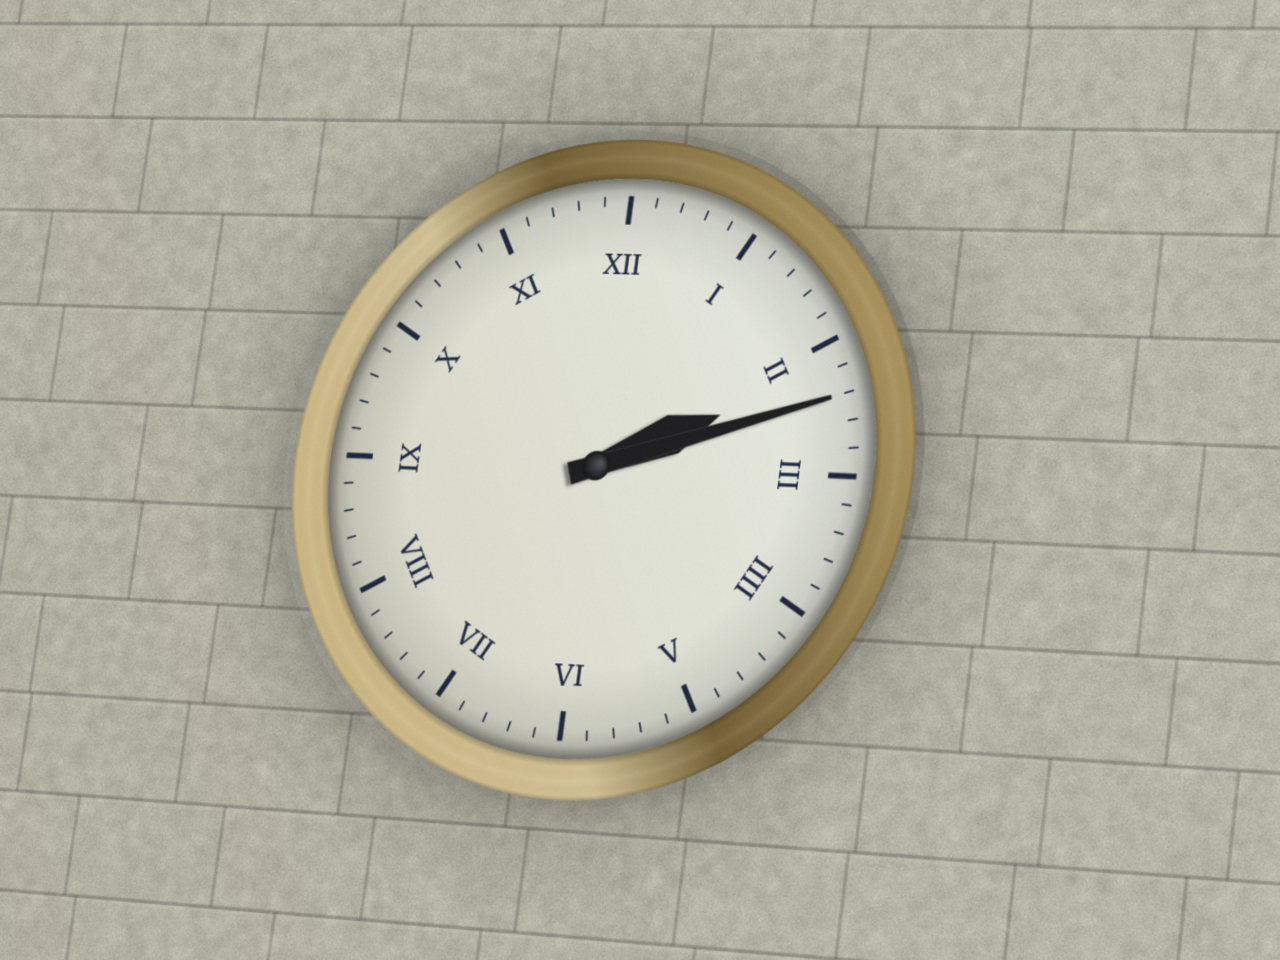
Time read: 2:12
